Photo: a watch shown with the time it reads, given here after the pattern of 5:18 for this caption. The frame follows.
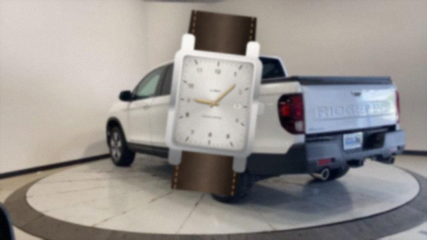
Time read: 9:07
